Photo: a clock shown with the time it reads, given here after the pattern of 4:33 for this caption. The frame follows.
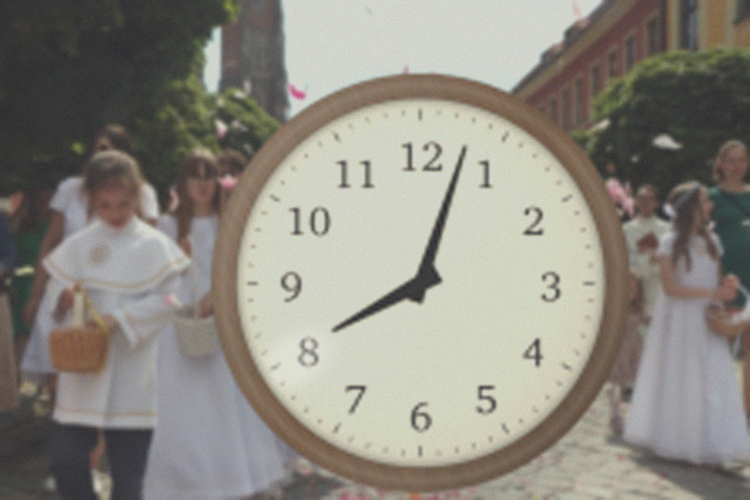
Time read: 8:03
